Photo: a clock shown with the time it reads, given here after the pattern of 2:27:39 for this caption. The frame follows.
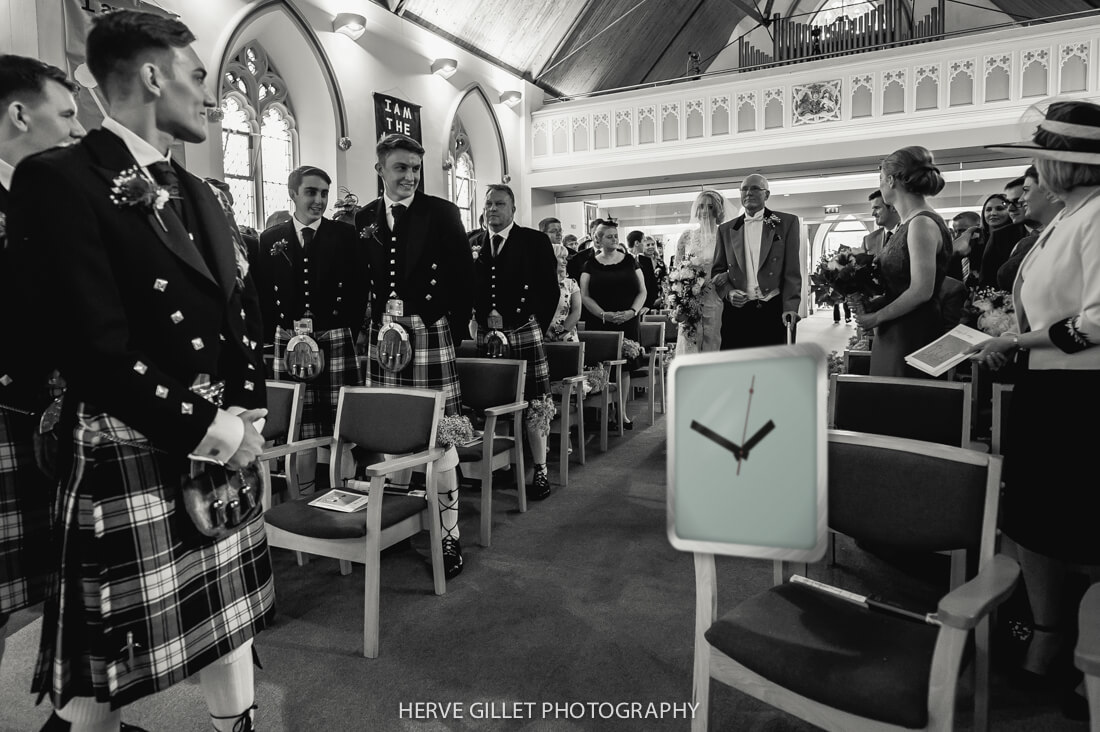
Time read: 1:49:02
